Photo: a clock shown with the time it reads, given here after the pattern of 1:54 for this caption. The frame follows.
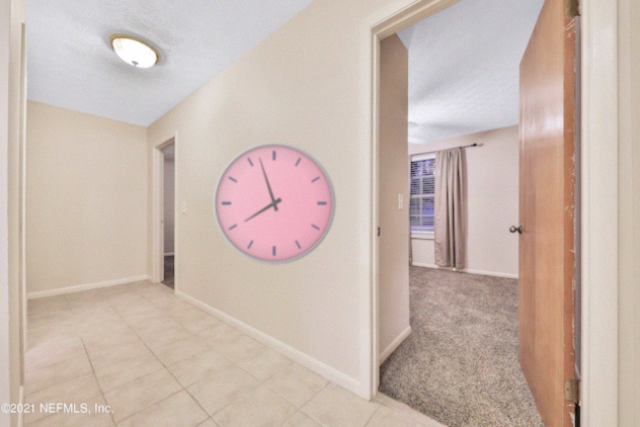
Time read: 7:57
